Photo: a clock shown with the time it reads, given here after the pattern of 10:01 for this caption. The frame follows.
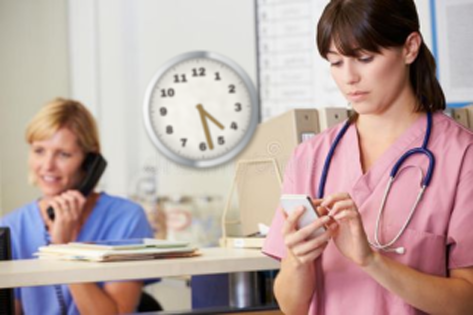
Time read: 4:28
